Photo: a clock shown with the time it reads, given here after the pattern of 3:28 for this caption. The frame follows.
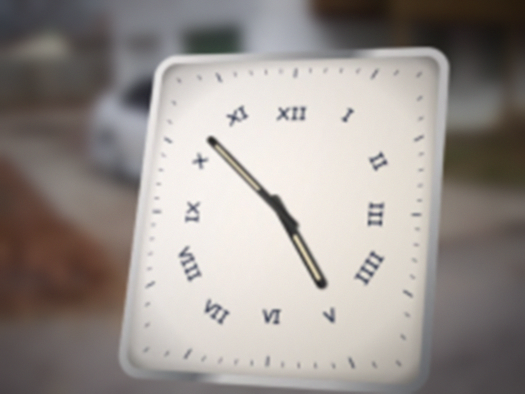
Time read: 4:52
